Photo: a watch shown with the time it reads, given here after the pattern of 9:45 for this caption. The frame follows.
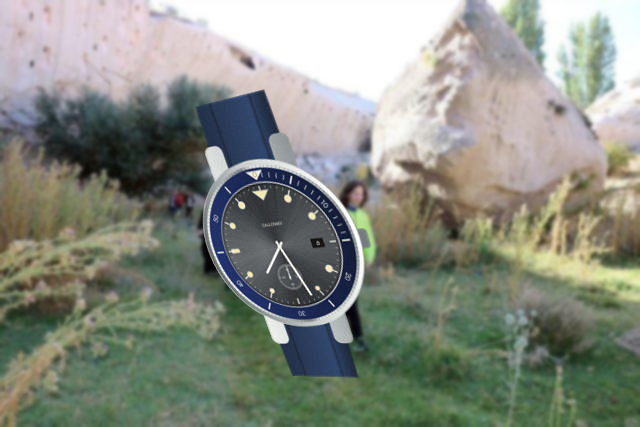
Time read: 7:27
